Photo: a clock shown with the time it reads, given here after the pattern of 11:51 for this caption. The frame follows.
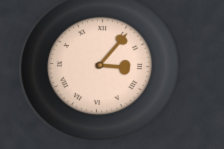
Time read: 3:06
